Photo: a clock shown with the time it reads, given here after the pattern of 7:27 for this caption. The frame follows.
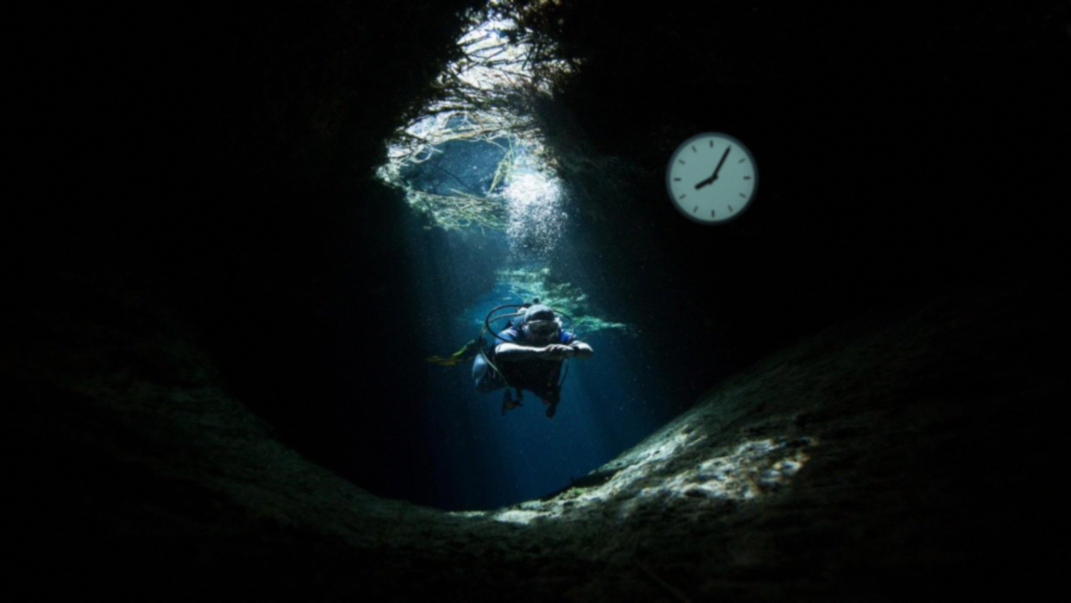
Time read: 8:05
